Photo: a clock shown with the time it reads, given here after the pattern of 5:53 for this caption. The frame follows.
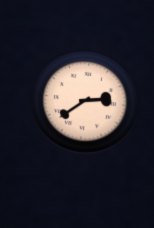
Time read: 2:38
